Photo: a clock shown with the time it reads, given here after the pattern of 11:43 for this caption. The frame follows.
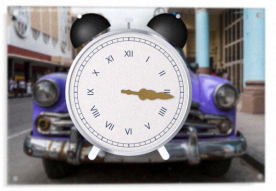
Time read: 3:16
